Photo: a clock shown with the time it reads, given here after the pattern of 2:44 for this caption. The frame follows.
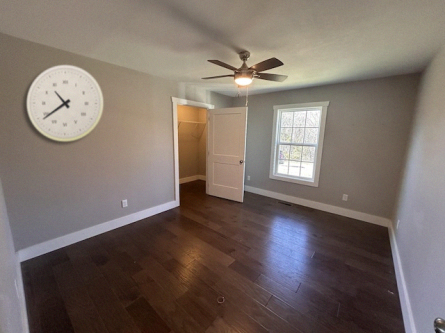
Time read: 10:39
